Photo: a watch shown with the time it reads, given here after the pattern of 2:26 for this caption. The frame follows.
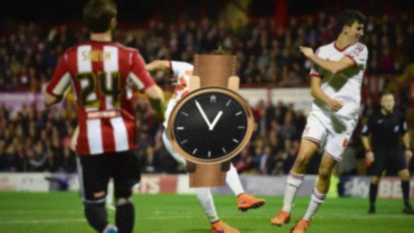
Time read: 12:55
